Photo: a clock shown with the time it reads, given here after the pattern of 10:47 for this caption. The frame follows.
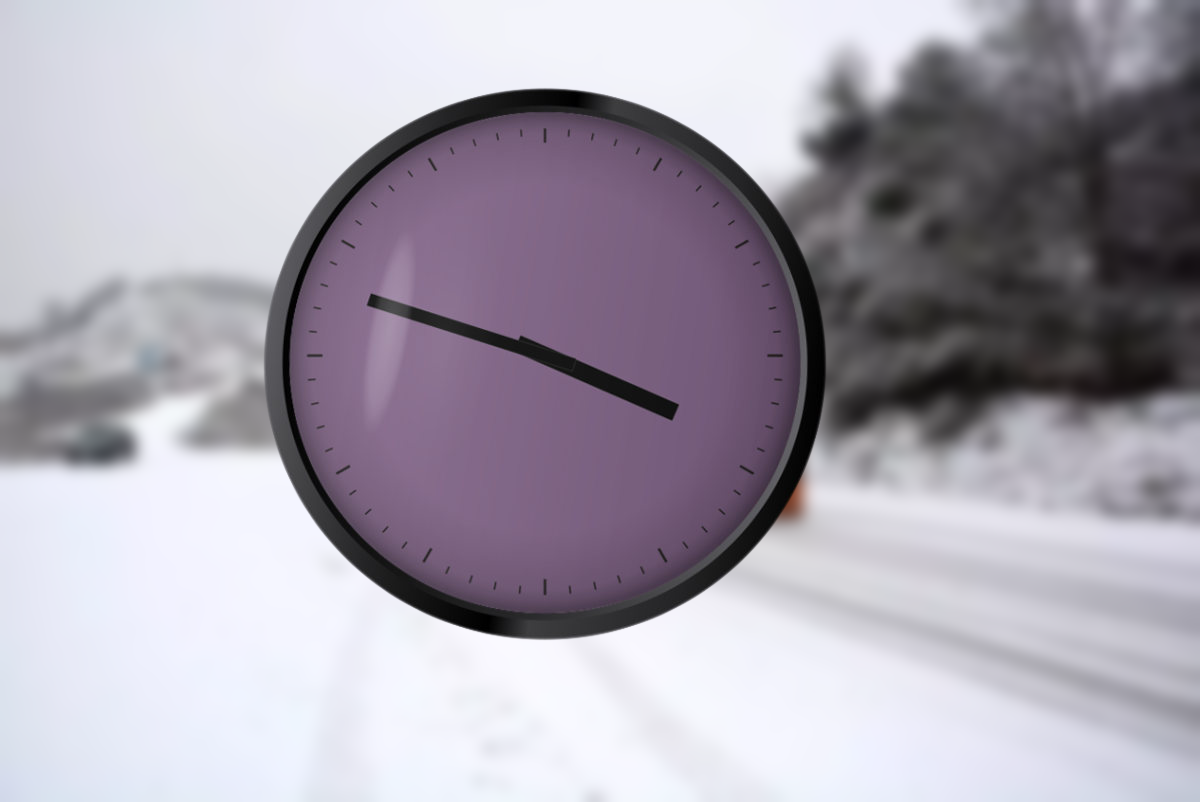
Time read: 3:48
